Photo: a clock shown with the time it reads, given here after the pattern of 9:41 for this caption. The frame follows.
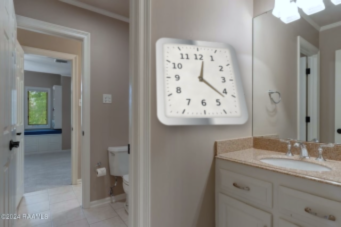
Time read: 12:22
